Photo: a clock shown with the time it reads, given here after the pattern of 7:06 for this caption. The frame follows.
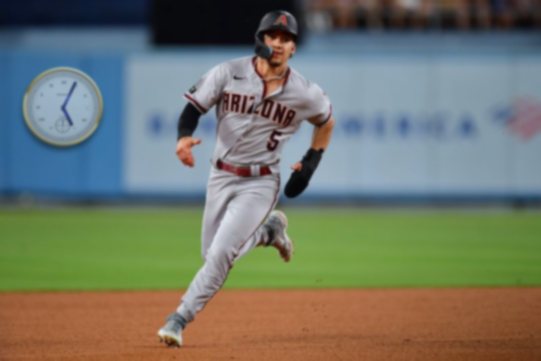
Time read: 5:04
